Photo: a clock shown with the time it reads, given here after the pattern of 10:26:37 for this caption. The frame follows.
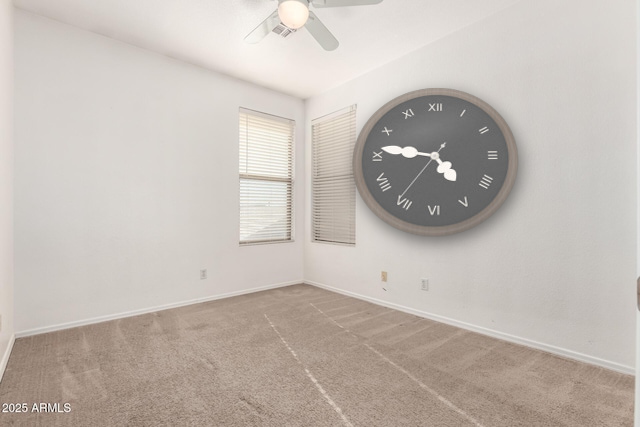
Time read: 4:46:36
